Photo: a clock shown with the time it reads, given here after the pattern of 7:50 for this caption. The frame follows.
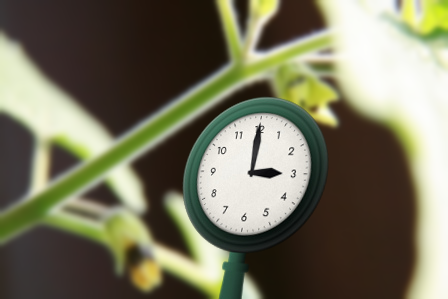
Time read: 3:00
